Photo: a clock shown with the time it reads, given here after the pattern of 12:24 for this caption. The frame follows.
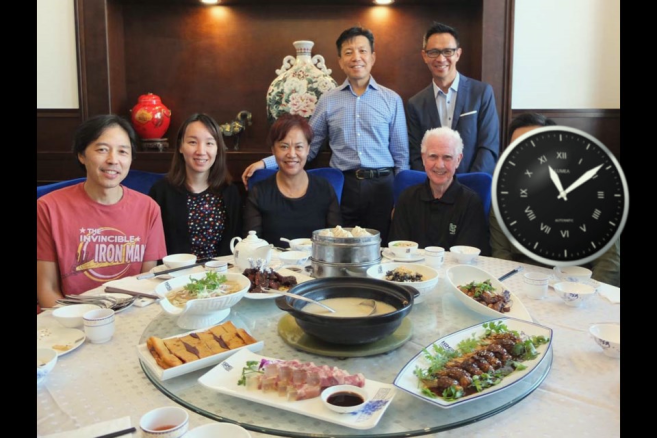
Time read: 11:09
